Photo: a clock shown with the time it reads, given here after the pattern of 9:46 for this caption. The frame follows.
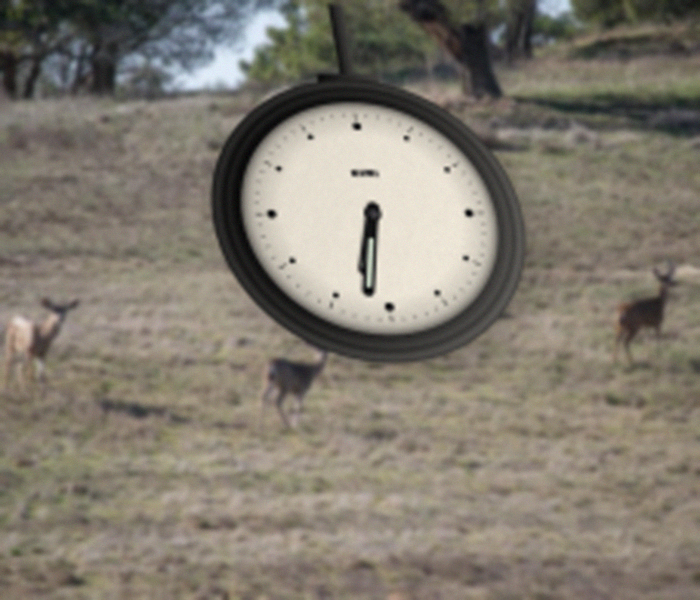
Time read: 6:32
